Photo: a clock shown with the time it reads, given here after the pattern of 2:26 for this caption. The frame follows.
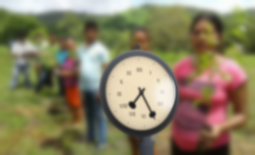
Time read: 7:26
